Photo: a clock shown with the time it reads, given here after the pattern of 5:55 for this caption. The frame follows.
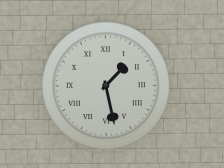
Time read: 1:28
